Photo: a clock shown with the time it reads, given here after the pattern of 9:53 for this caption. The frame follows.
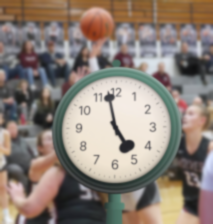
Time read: 4:58
